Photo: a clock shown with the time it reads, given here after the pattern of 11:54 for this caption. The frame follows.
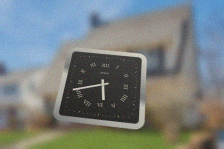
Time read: 5:42
